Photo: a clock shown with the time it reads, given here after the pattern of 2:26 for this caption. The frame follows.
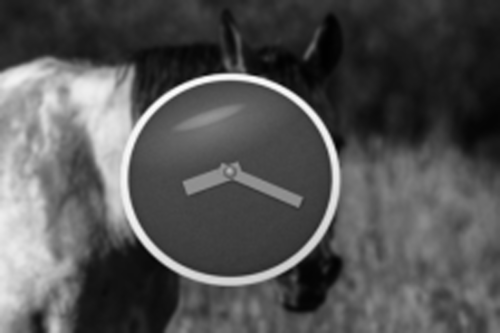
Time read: 8:19
